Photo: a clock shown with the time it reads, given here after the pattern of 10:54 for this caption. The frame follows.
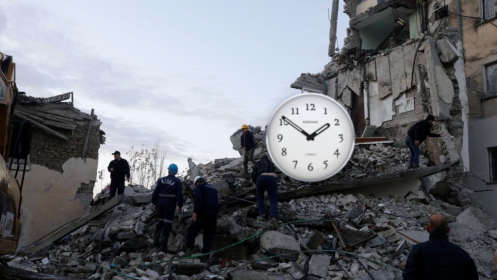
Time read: 1:51
